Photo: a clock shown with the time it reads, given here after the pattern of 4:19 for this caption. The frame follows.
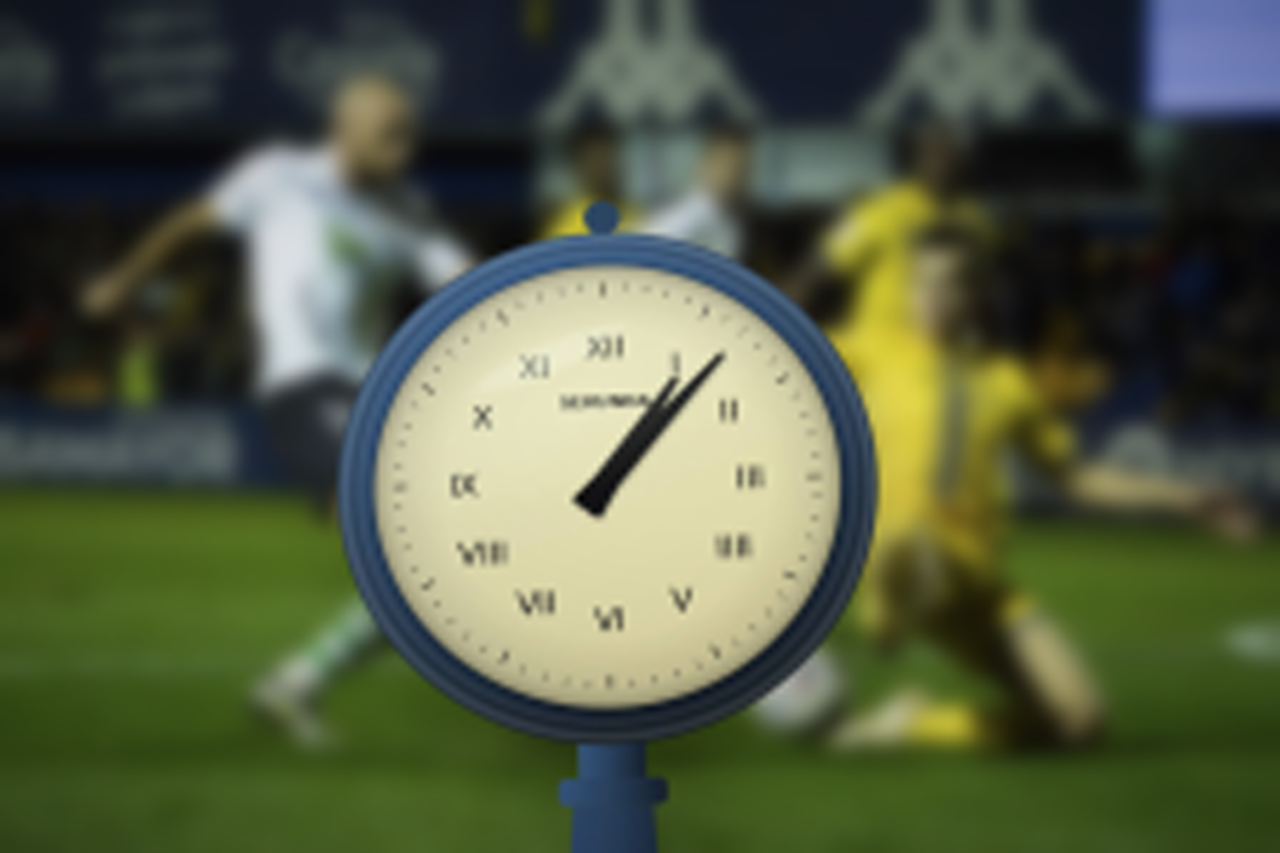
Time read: 1:07
